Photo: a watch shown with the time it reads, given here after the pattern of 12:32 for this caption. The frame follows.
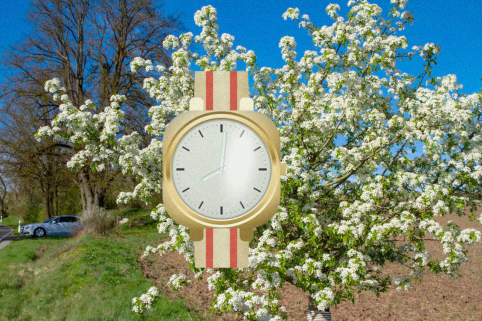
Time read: 8:01
